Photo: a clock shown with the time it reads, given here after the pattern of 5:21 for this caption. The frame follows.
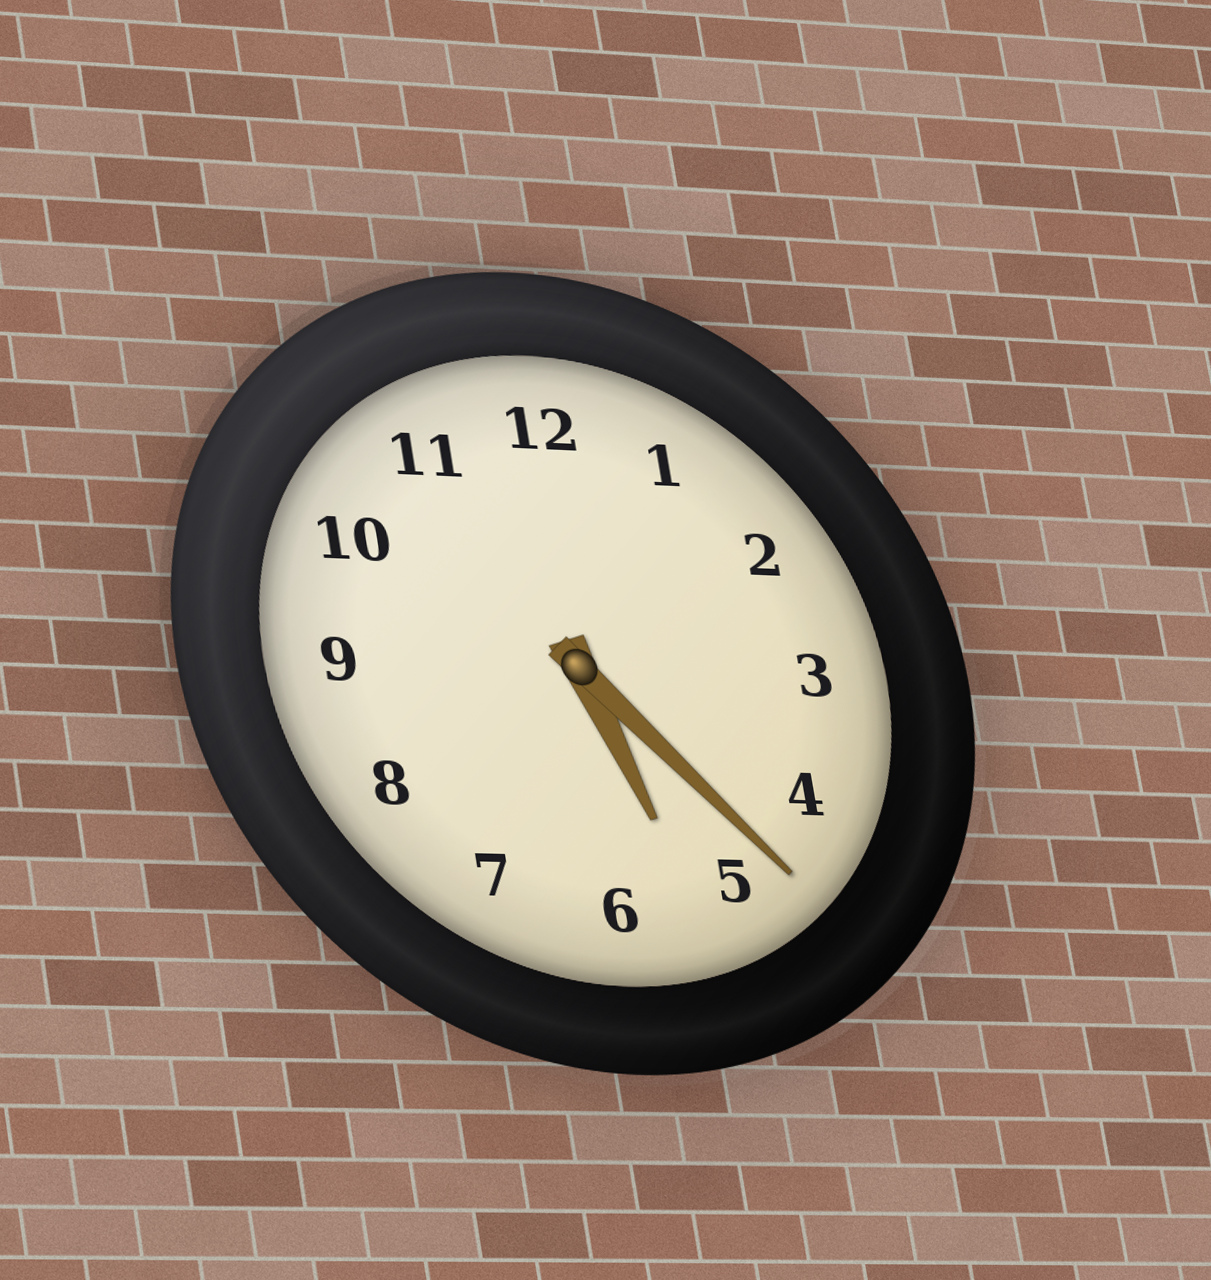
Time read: 5:23
